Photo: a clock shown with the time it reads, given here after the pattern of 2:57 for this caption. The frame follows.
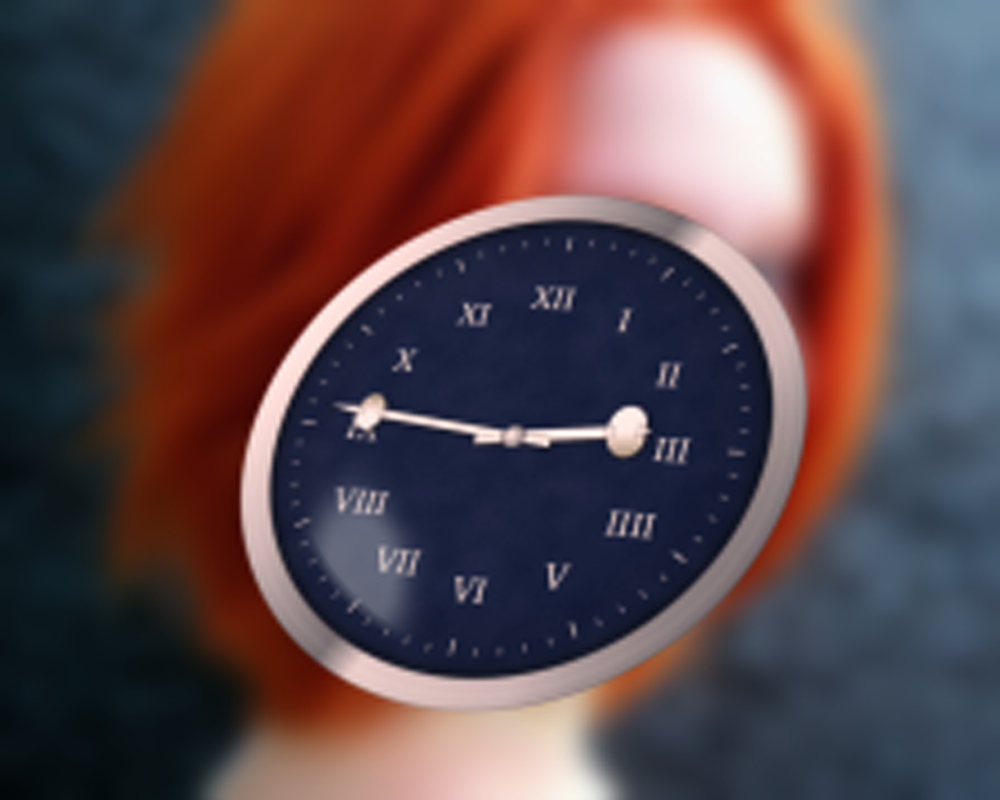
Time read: 2:46
